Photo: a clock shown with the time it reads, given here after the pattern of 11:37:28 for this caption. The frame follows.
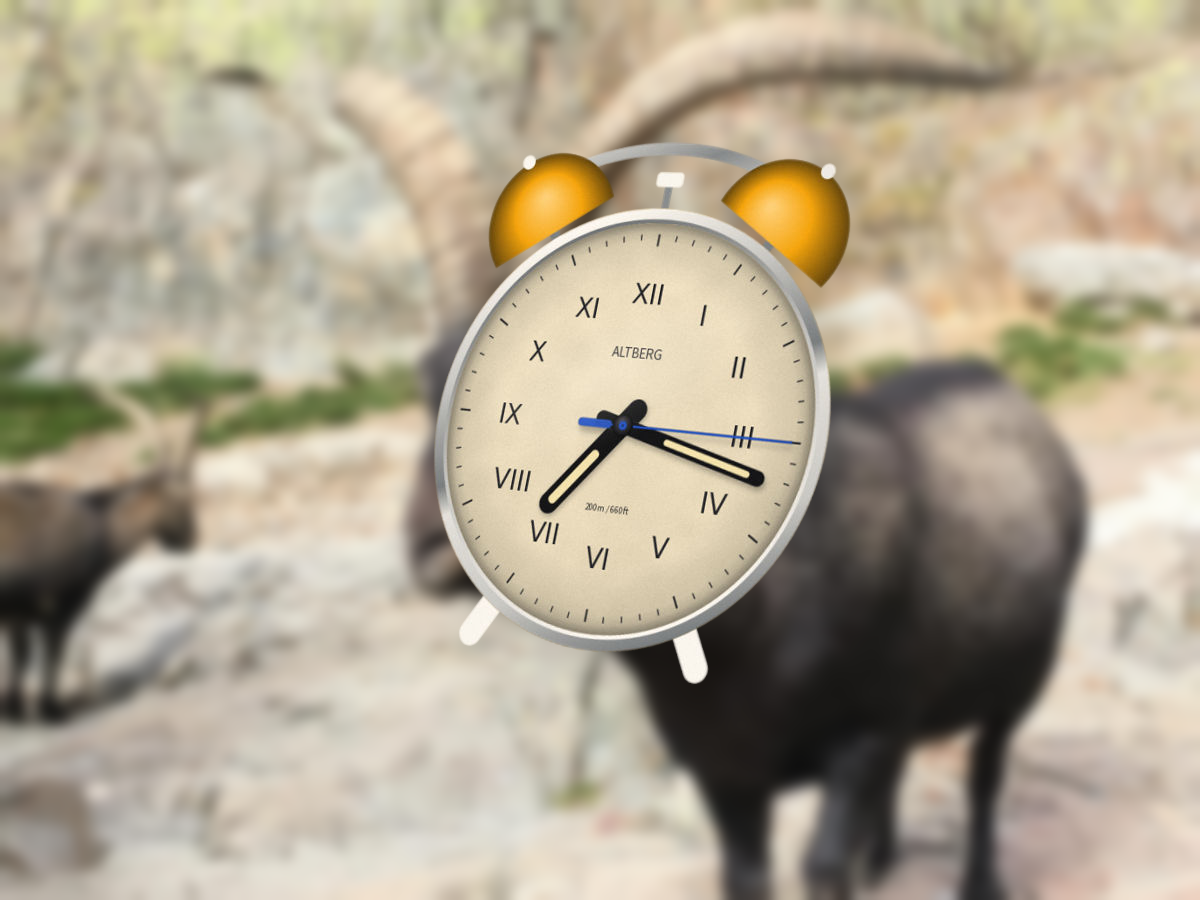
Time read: 7:17:15
